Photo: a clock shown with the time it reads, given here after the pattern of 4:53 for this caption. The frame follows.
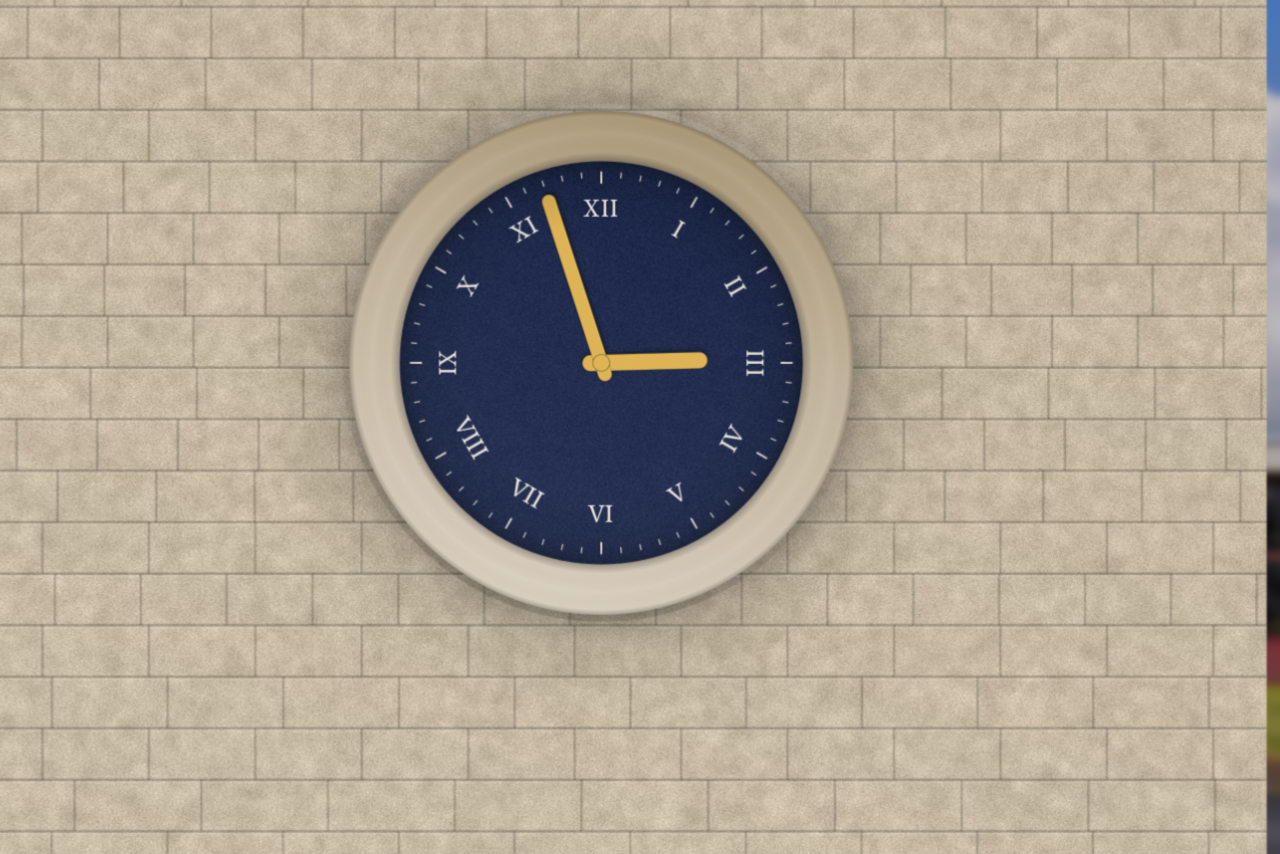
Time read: 2:57
